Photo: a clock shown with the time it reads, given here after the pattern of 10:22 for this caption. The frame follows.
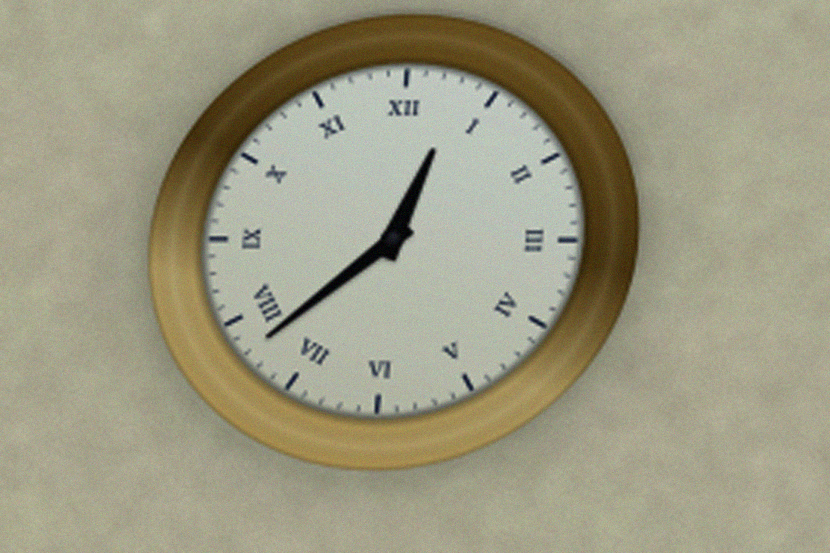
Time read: 12:38
